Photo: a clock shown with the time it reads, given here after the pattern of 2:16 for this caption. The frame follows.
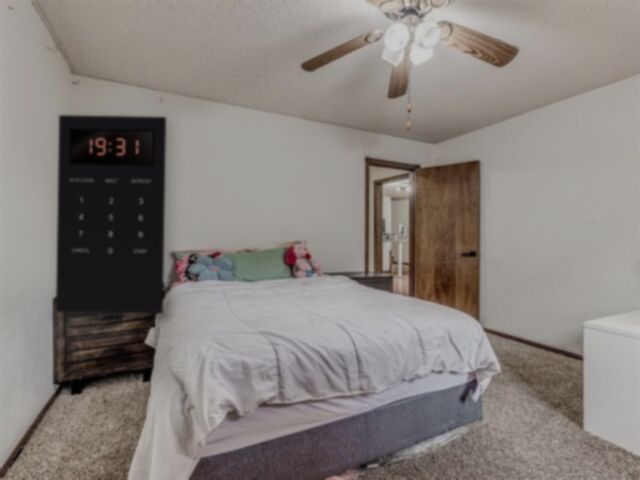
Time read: 19:31
